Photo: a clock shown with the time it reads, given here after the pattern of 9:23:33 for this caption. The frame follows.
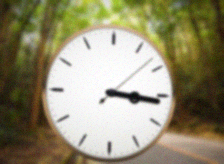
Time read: 3:16:08
